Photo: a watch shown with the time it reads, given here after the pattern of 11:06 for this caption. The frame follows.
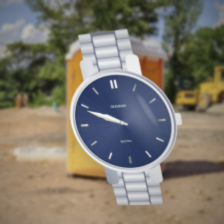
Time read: 9:49
